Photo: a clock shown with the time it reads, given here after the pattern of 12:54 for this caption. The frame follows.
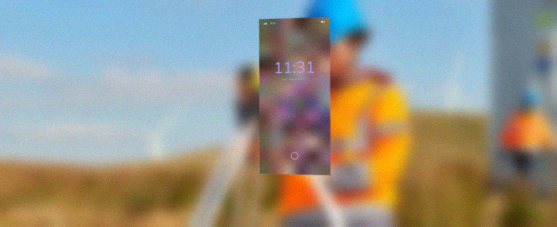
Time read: 11:31
